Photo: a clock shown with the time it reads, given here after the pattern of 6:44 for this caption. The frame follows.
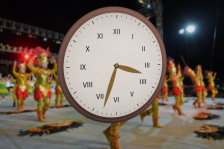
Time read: 3:33
